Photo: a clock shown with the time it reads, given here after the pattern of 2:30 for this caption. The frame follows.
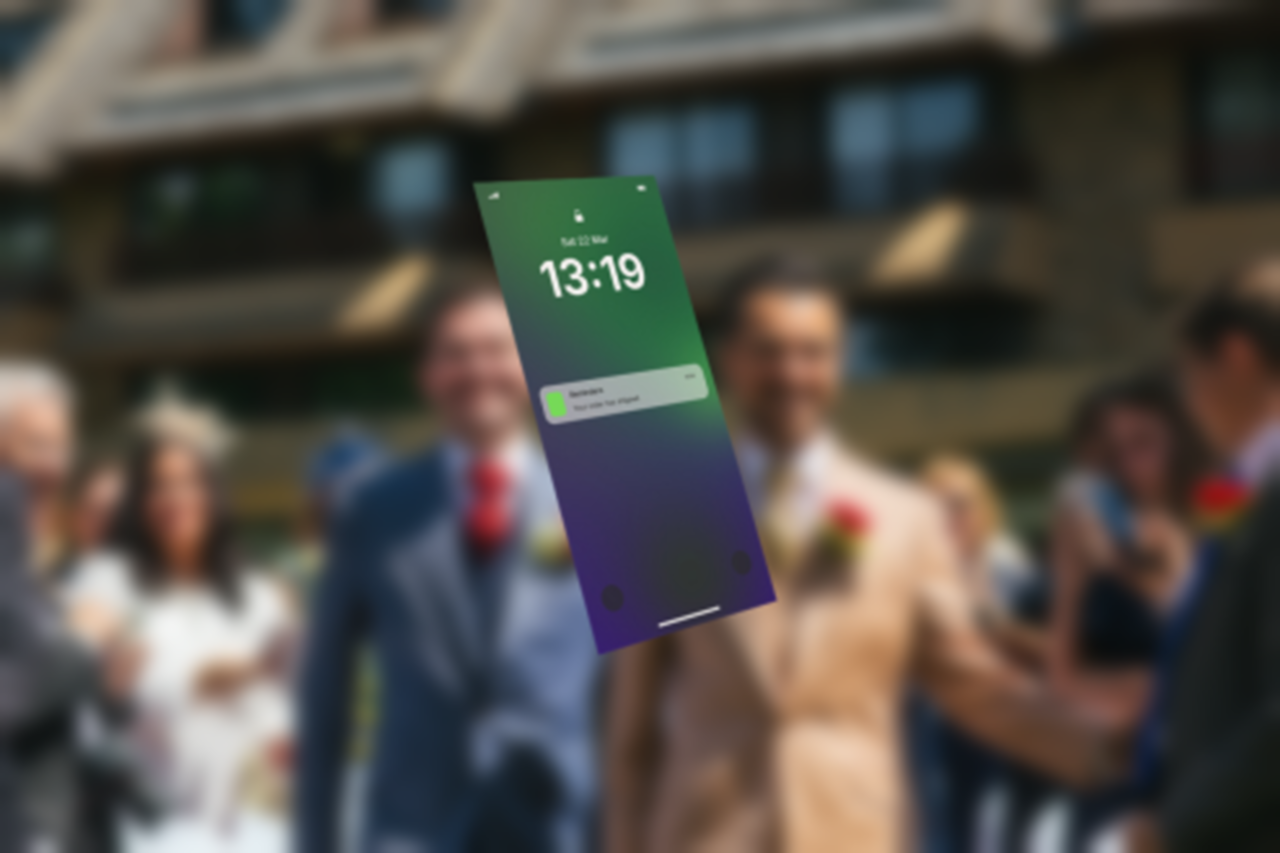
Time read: 13:19
